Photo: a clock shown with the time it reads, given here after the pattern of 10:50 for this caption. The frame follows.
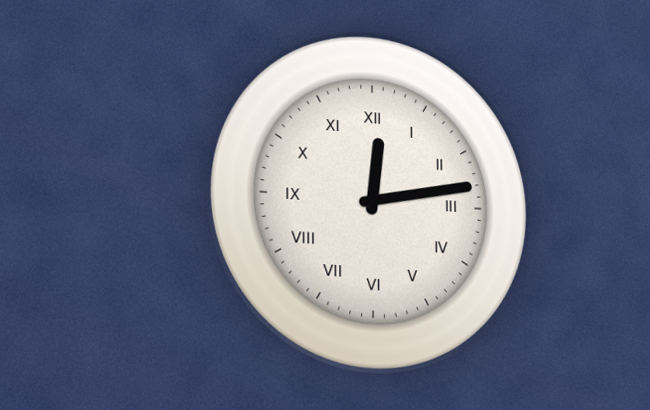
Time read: 12:13
